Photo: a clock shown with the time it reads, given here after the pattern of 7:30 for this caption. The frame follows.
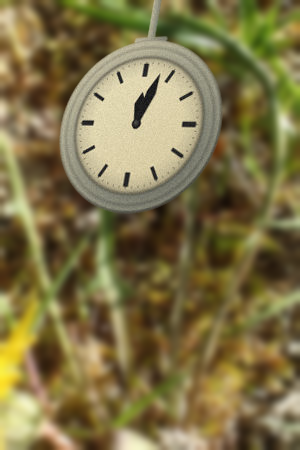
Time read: 12:03
